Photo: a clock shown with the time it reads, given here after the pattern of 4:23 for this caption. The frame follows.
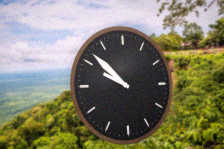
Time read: 9:52
